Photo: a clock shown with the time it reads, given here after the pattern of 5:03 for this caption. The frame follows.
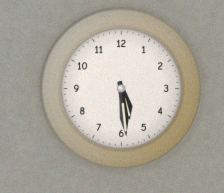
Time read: 5:29
